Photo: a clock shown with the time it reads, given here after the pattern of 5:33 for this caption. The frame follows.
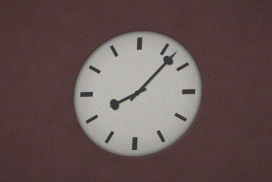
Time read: 8:07
